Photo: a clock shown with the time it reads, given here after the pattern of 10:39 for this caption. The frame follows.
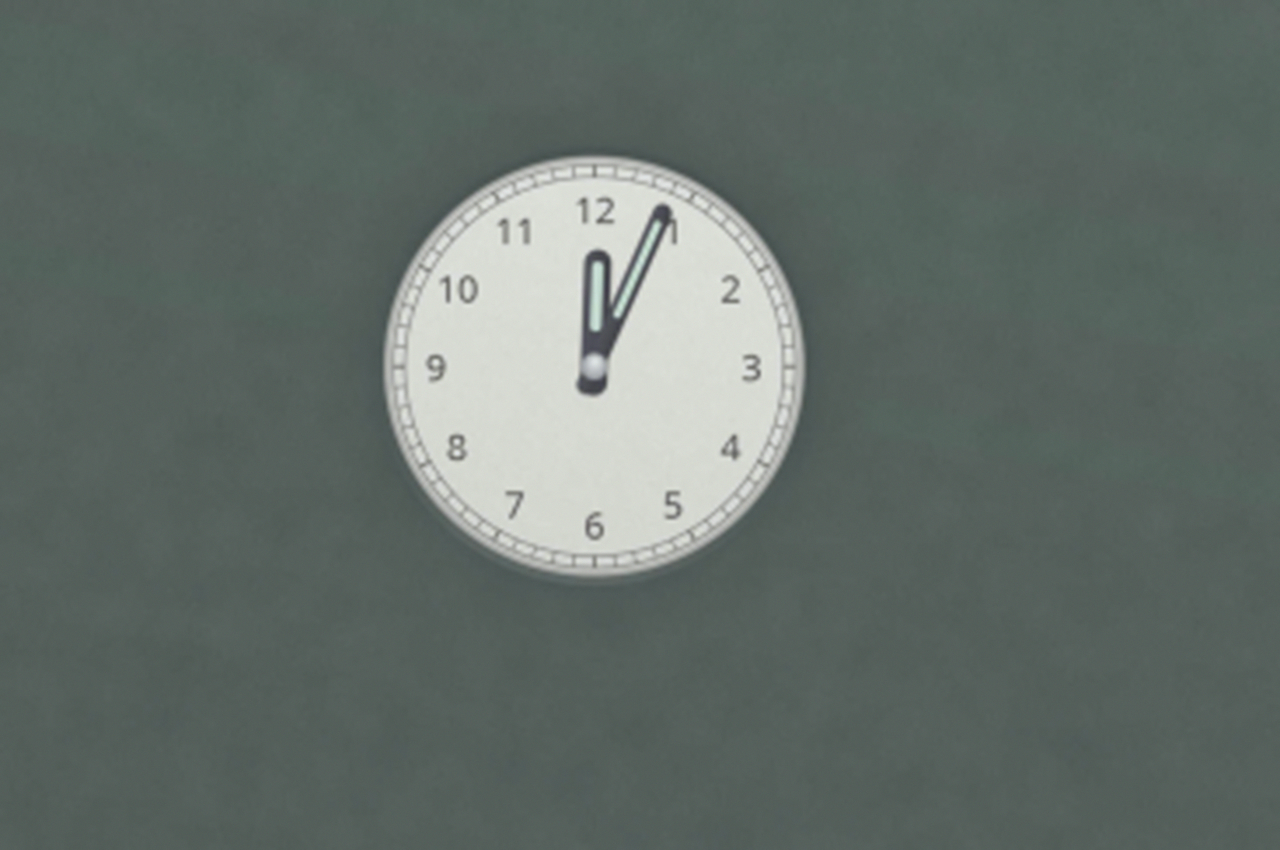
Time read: 12:04
